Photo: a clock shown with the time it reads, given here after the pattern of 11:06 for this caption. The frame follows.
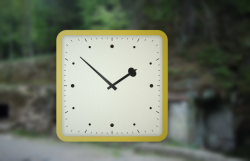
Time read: 1:52
